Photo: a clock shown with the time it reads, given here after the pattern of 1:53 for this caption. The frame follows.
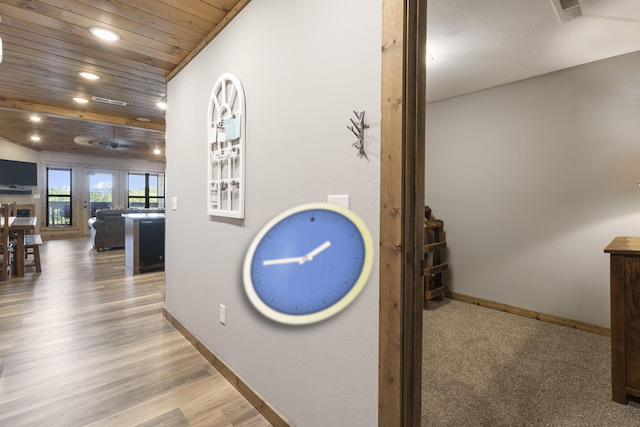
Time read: 1:44
